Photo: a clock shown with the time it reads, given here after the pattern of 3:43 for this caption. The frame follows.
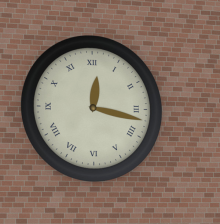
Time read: 12:17
